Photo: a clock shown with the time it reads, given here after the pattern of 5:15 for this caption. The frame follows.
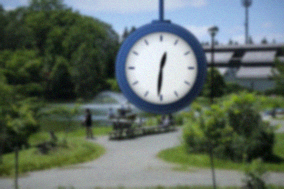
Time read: 12:31
